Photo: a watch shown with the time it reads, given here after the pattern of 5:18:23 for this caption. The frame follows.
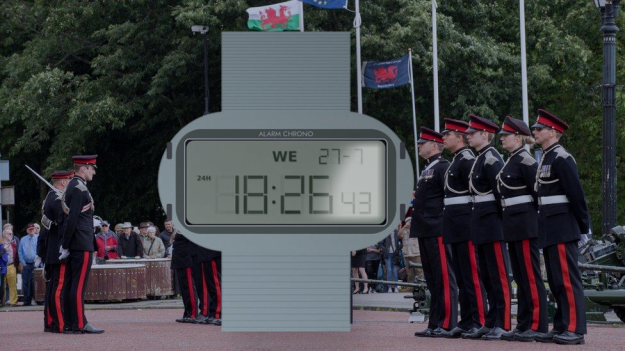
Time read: 18:26:43
